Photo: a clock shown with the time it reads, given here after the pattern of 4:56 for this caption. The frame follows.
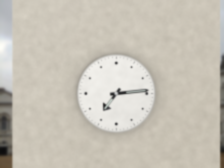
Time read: 7:14
